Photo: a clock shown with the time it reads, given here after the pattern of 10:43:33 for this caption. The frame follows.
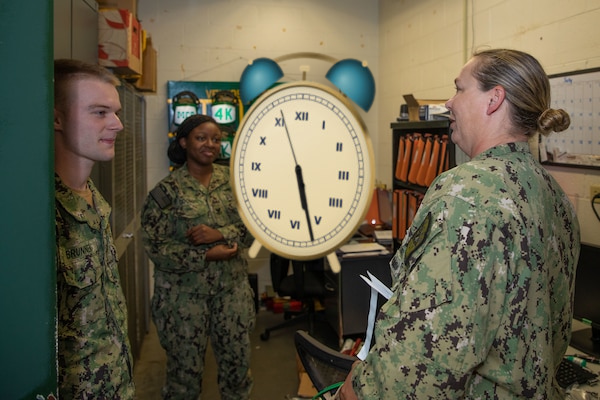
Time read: 5:26:56
